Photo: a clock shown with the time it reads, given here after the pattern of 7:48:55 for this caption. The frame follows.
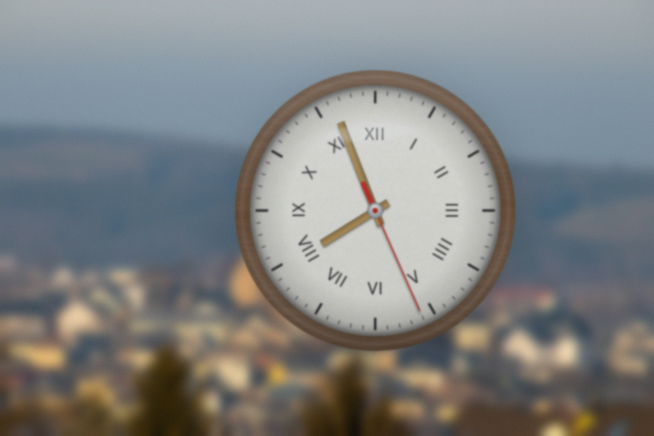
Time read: 7:56:26
